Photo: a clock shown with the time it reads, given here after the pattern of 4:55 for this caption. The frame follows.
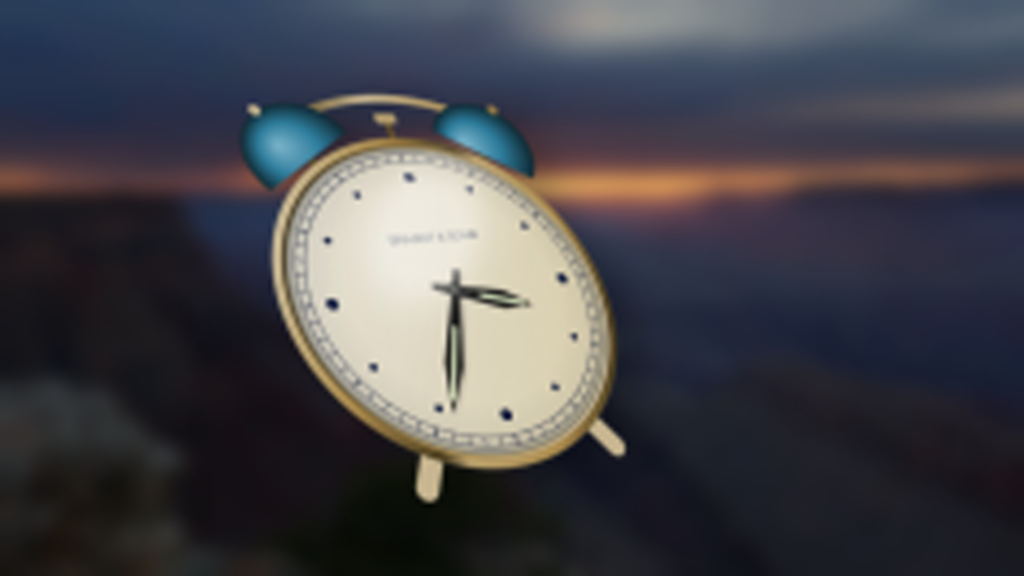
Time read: 3:34
